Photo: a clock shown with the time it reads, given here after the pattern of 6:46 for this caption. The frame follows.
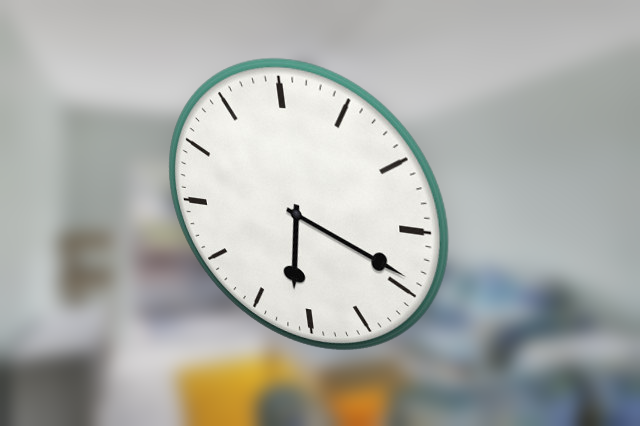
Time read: 6:19
